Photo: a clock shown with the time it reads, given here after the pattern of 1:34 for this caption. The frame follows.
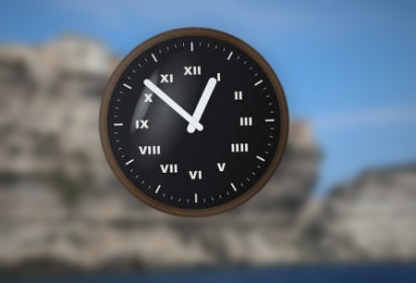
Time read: 12:52
